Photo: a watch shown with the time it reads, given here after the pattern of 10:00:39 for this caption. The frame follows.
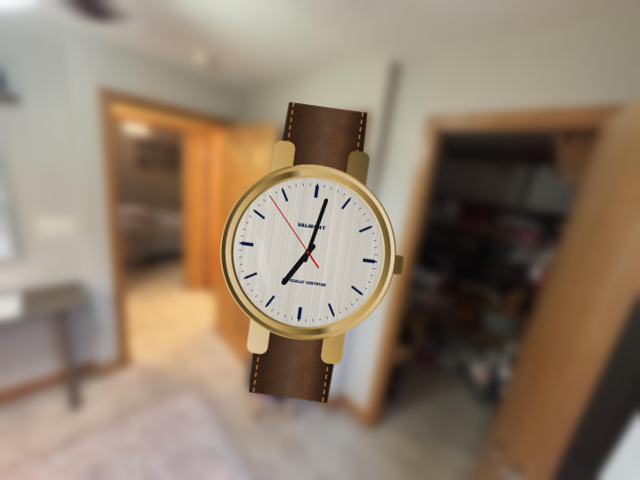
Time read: 7:01:53
